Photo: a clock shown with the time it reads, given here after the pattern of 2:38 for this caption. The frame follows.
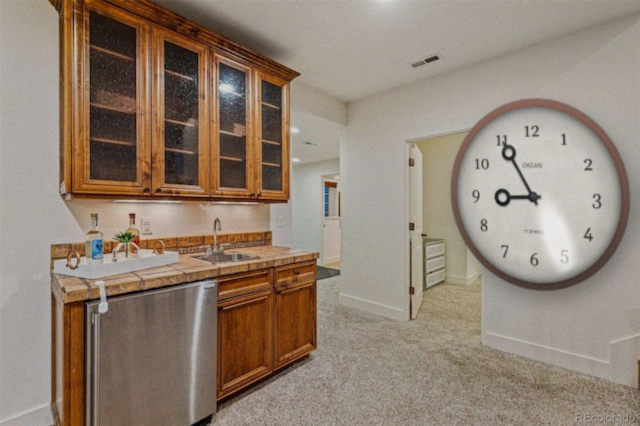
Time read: 8:55
